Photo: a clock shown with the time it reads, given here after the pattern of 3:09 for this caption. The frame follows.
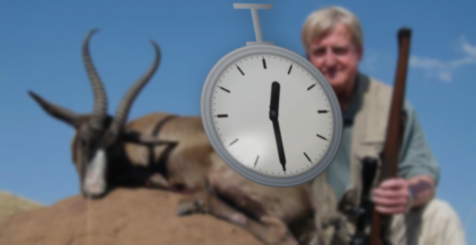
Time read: 12:30
